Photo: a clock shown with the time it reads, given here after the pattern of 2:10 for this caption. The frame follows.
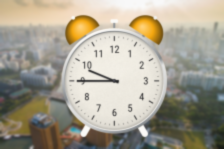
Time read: 9:45
